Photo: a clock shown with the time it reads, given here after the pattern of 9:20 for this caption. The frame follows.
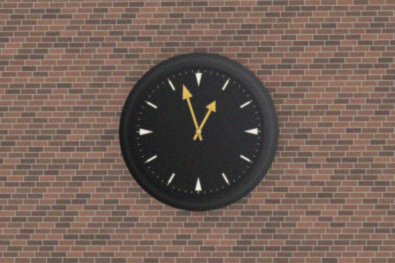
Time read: 12:57
